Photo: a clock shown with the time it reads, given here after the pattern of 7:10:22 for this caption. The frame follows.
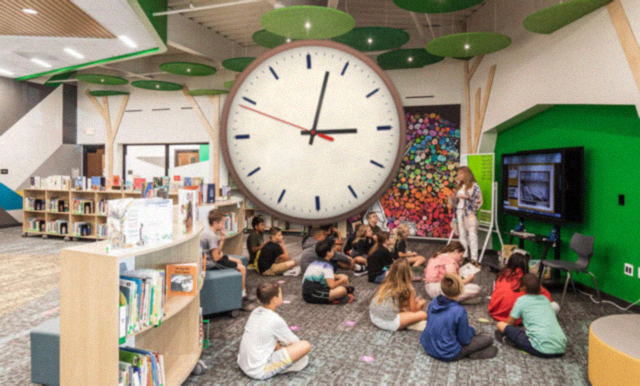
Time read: 3:02:49
